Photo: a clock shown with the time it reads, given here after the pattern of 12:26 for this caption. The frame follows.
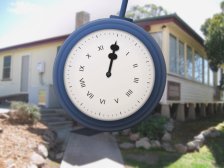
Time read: 12:00
